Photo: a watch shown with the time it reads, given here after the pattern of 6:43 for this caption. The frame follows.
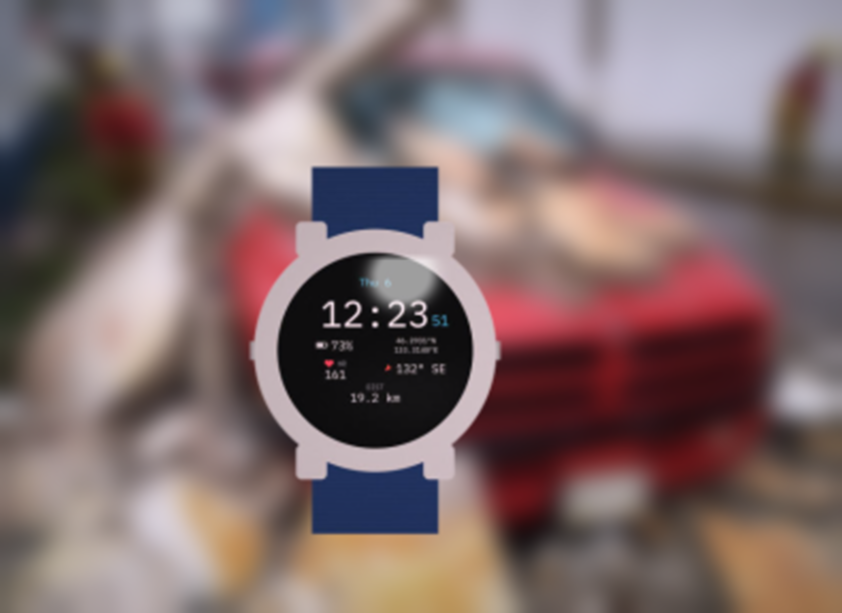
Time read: 12:23
